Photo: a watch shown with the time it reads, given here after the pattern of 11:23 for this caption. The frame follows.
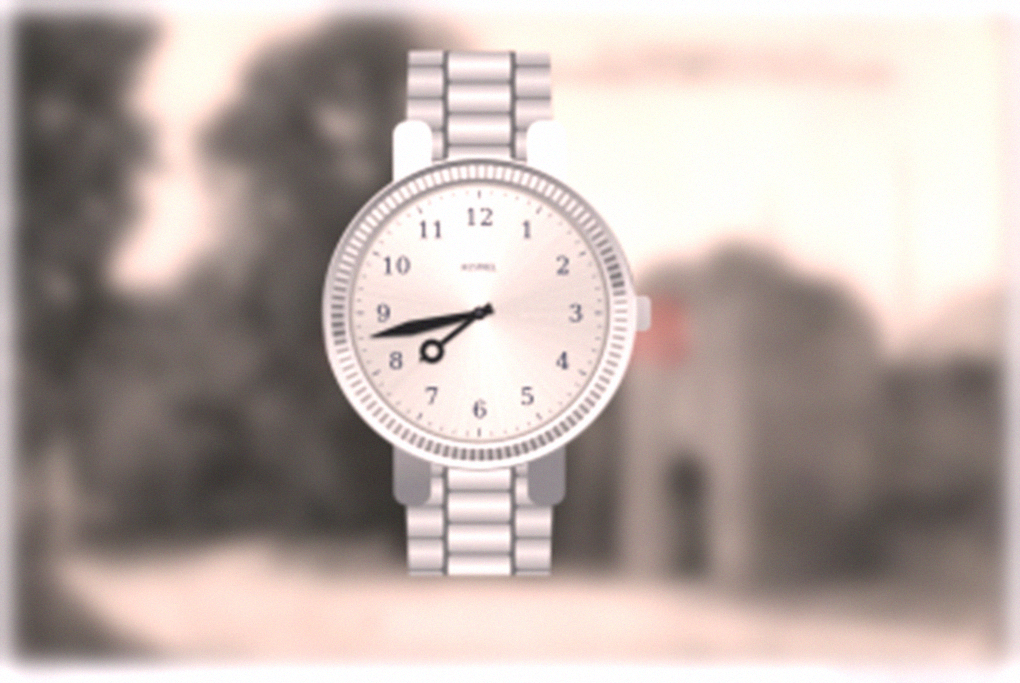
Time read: 7:43
